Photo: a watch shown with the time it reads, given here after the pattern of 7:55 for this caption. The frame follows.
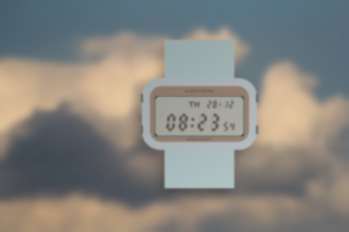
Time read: 8:23
